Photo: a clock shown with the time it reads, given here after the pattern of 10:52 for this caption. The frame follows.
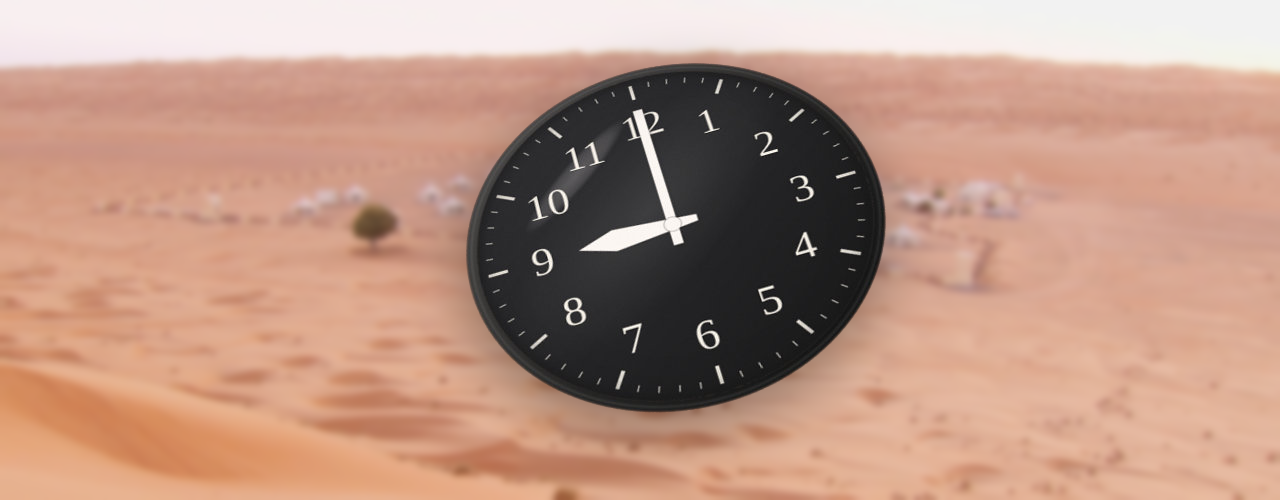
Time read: 9:00
